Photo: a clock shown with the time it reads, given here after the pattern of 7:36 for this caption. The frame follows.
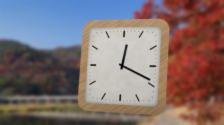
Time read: 12:19
